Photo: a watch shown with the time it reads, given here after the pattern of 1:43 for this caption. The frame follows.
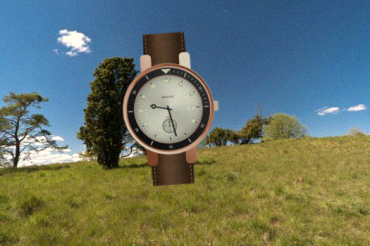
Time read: 9:28
